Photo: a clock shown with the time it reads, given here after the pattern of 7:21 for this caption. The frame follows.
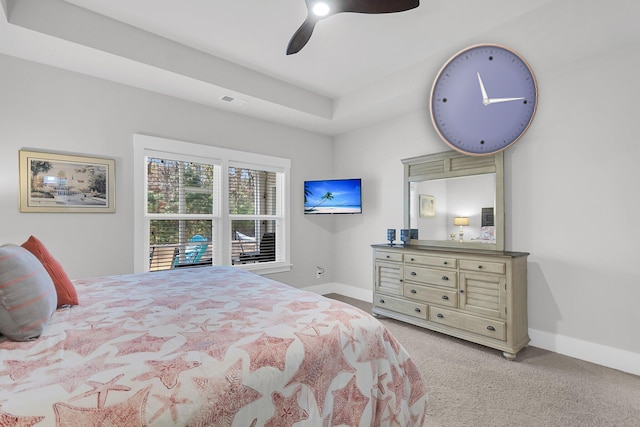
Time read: 11:14
